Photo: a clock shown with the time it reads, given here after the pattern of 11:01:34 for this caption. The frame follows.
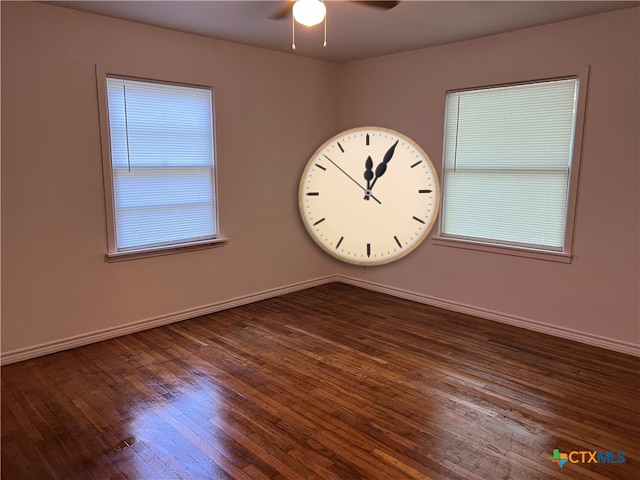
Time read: 12:04:52
